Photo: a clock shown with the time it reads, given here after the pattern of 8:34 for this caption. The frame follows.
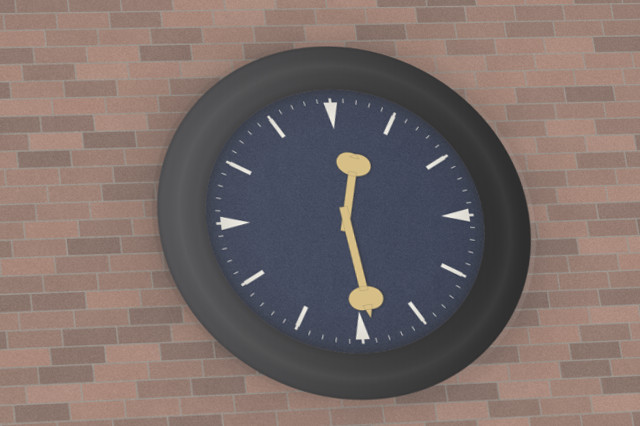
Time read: 12:29
